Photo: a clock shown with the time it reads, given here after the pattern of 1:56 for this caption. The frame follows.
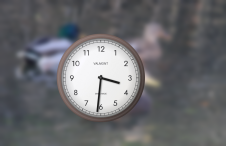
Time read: 3:31
